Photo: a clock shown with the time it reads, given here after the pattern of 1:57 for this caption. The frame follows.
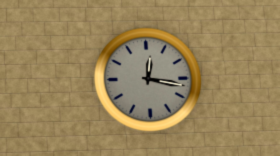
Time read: 12:17
